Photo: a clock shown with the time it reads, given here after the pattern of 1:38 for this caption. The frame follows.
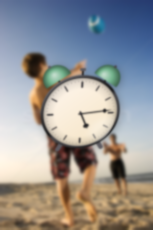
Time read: 5:14
